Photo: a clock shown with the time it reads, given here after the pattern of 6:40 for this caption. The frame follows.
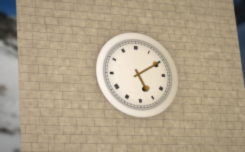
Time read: 5:10
